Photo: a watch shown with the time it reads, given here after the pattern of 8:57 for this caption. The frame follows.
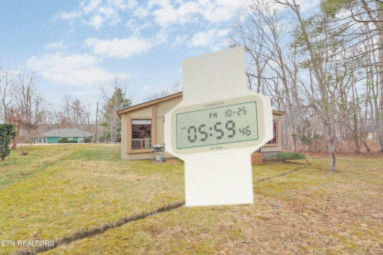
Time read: 5:59
